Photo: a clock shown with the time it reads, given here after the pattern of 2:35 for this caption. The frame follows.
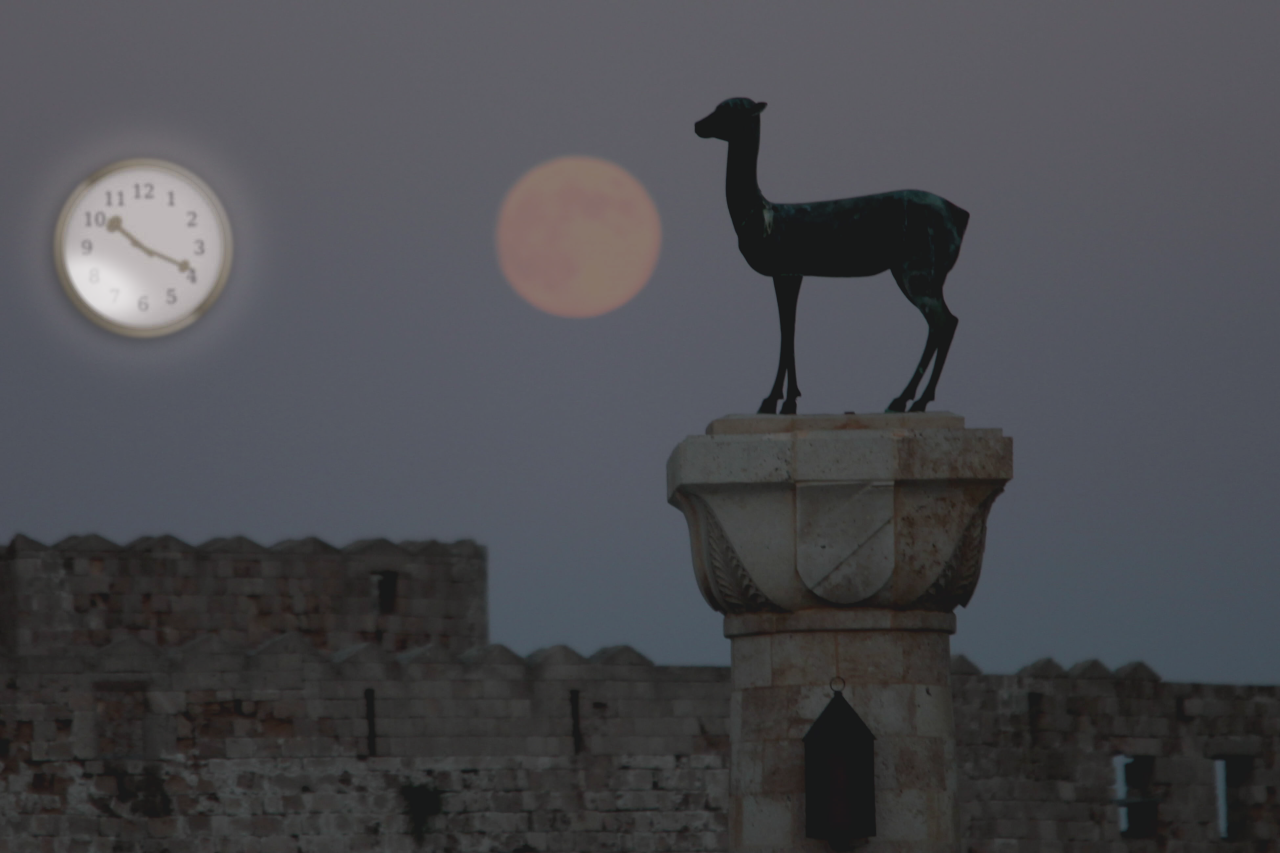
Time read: 10:19
